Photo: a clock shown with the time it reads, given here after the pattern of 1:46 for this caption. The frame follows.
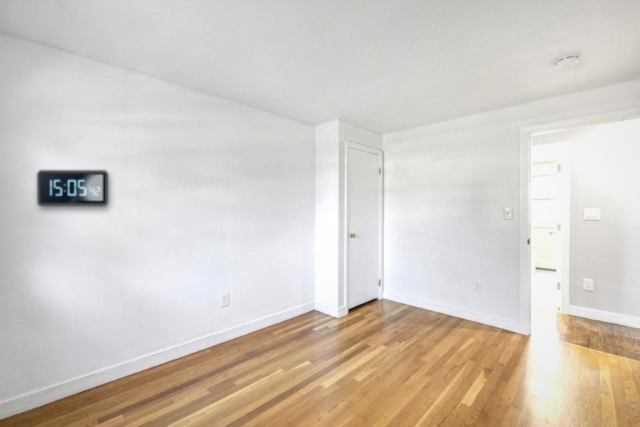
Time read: 15:05
